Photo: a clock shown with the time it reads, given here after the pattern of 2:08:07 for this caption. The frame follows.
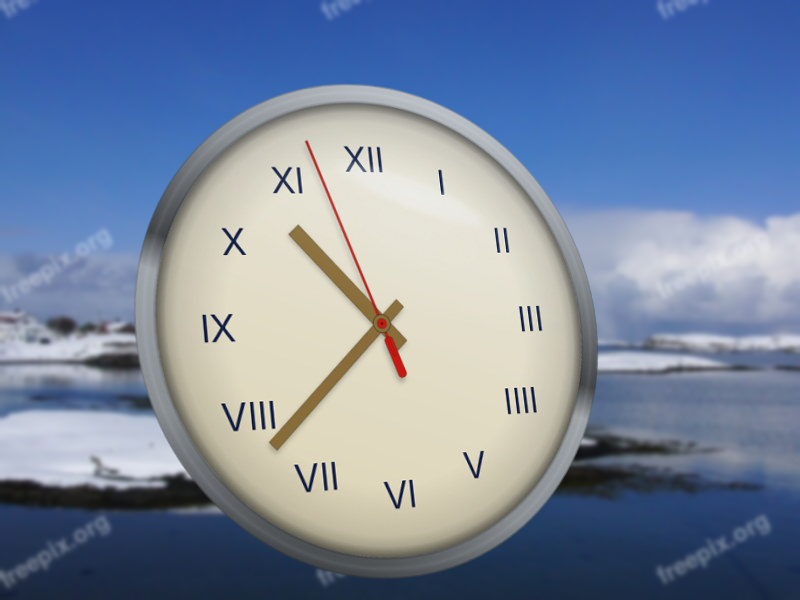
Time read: 10:37:57
